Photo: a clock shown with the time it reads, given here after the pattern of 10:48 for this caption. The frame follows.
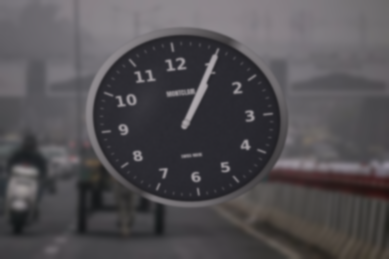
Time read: 1:05
